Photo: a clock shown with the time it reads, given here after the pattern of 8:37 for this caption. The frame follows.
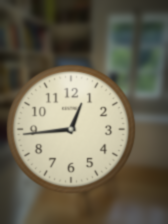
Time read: 12:44
